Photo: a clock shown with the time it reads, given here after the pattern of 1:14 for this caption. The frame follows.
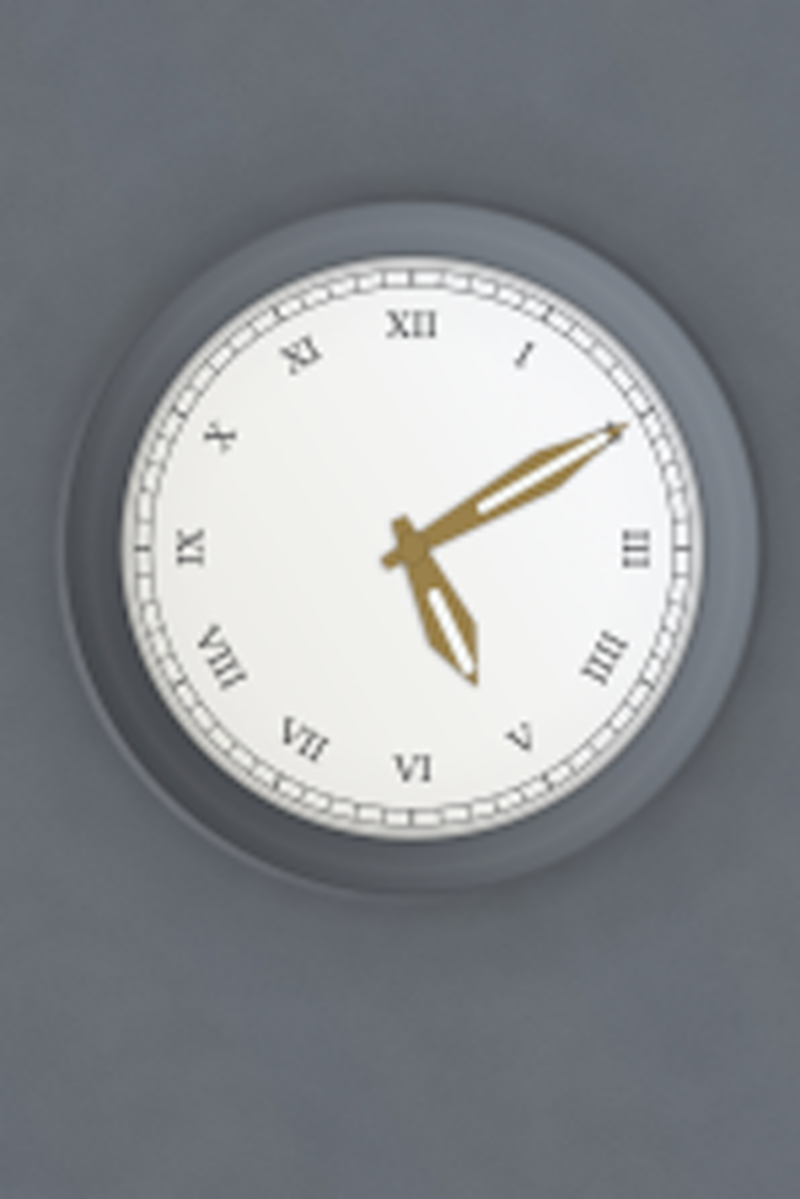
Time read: 5:10
